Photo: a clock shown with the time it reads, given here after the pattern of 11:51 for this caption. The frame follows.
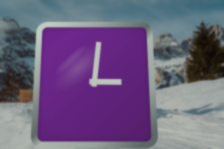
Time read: 3:01
